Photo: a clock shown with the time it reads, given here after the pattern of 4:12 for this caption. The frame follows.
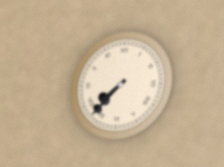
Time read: 7:37
